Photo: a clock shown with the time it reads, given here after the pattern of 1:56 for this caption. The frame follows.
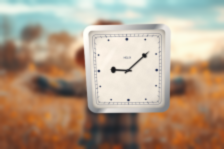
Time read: 9:08
